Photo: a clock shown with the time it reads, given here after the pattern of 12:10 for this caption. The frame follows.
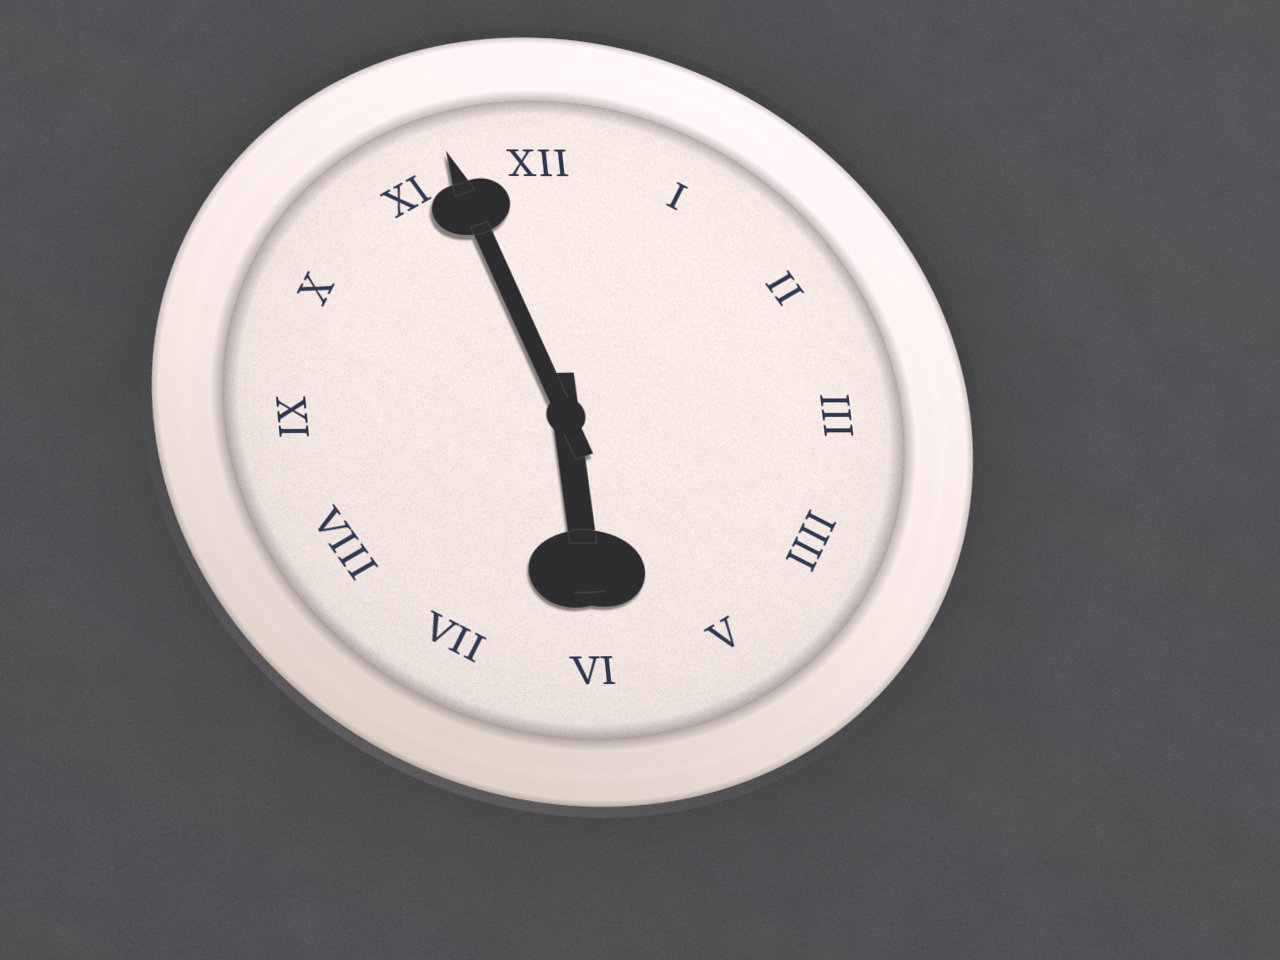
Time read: 5:57
